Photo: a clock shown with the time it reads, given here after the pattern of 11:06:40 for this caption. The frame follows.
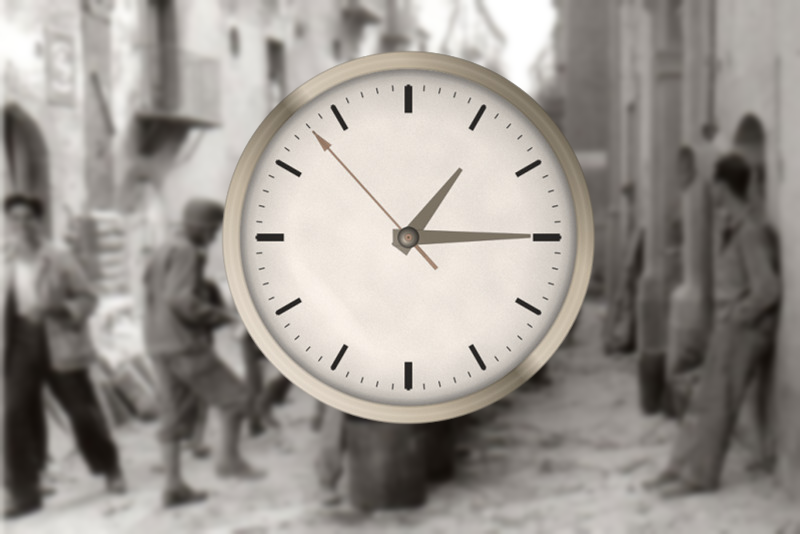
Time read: 1:14:53
